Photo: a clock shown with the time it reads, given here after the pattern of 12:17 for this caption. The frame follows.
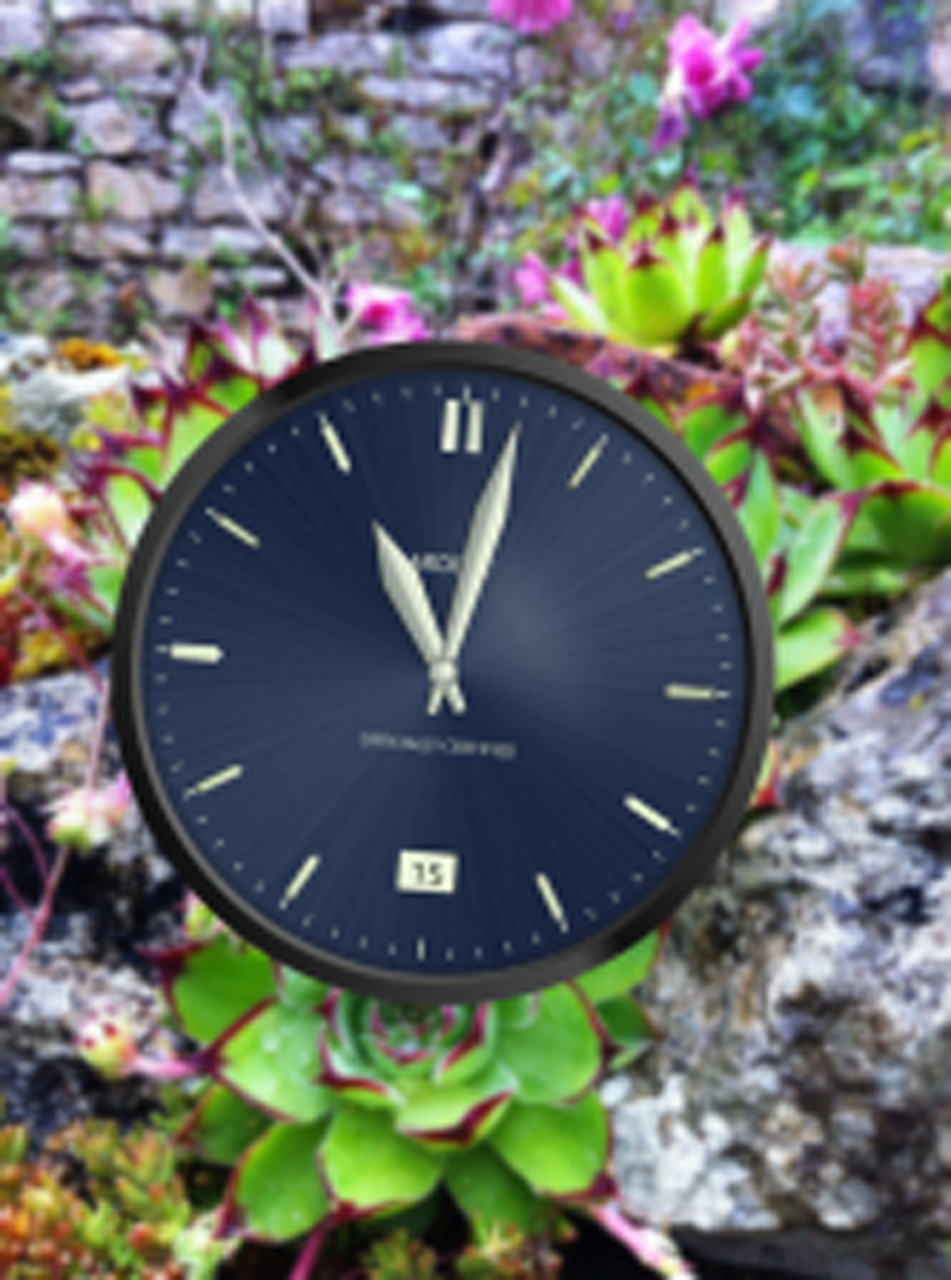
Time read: 11:02
